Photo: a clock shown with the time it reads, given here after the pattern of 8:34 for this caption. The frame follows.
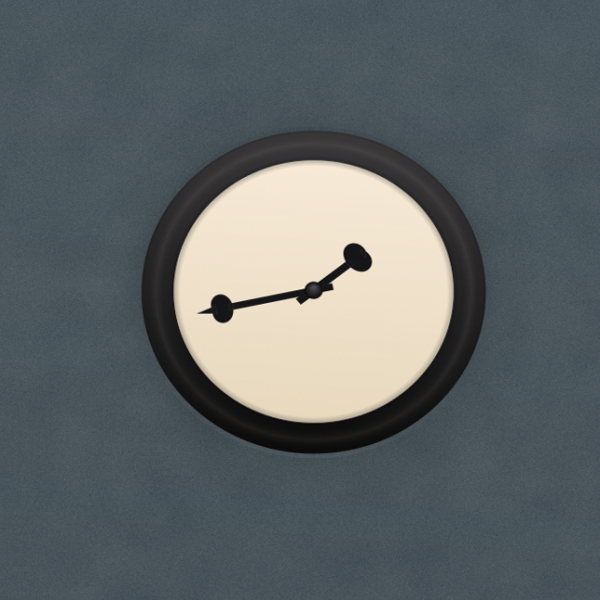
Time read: 1:43
